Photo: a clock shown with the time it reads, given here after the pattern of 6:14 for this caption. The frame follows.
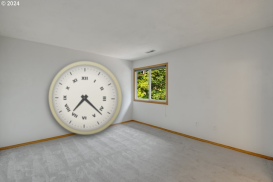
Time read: 7:22
